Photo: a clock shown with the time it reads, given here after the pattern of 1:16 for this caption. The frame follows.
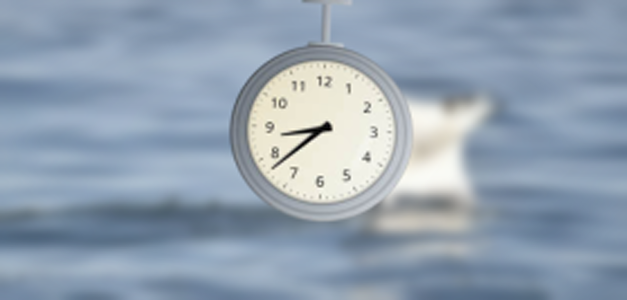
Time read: 8:38
